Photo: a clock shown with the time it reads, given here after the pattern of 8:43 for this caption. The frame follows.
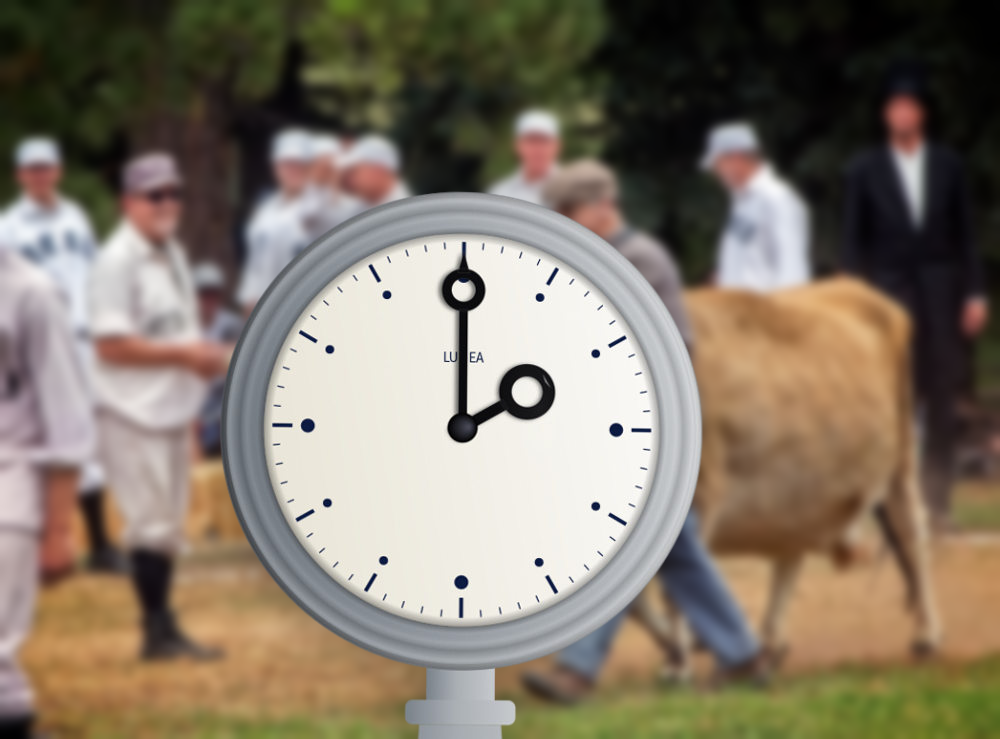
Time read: 2:00
